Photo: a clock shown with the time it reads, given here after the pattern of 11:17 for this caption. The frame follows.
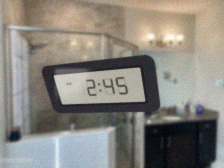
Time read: 2:45
